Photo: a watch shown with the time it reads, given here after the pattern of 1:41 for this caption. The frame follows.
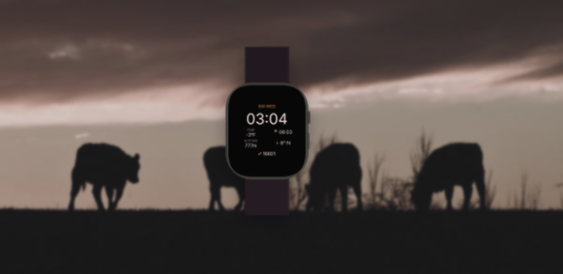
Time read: 3:04
